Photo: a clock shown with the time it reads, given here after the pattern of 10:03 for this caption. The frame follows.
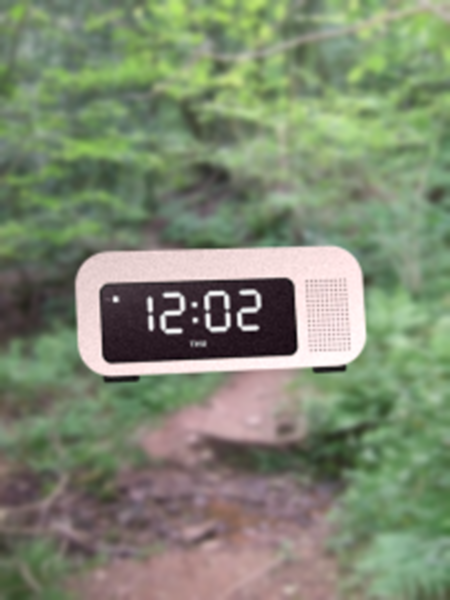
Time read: 12:02
